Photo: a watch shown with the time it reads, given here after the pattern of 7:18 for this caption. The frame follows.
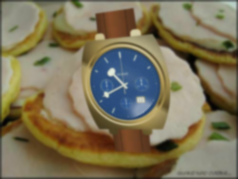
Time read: 10:41
